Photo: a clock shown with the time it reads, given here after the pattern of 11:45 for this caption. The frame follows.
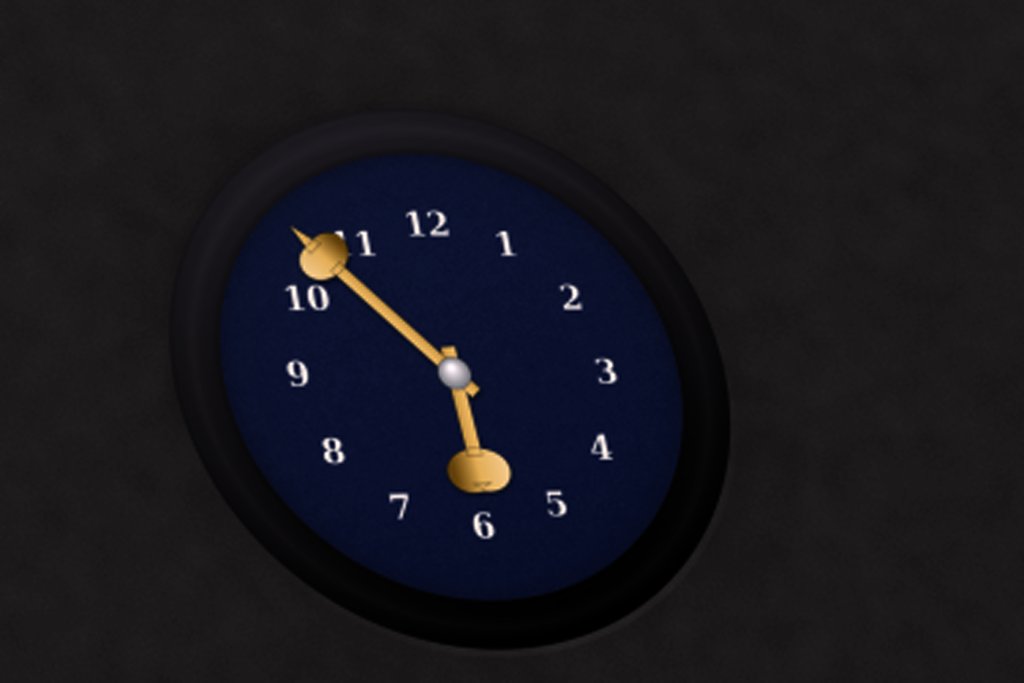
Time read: 5:53
